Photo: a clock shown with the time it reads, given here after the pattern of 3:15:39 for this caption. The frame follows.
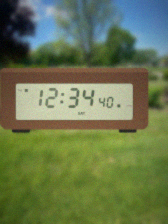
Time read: 12:34:40
